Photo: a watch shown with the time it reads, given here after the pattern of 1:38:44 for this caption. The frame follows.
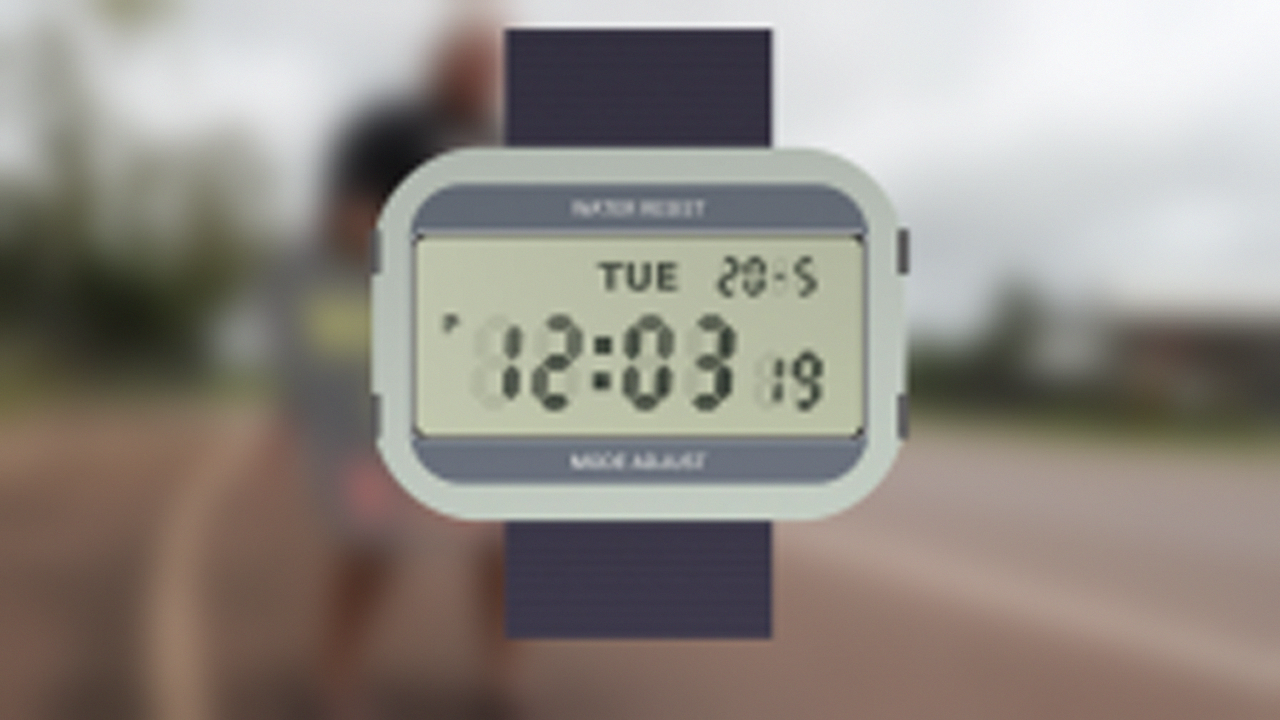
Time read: 12:03:19
